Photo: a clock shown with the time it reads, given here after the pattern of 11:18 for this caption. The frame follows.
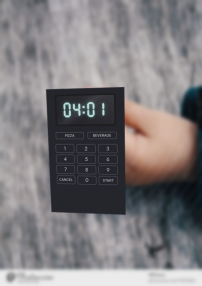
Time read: 4:01
